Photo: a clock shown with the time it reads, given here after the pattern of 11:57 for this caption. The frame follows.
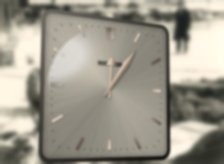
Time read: 12:06
